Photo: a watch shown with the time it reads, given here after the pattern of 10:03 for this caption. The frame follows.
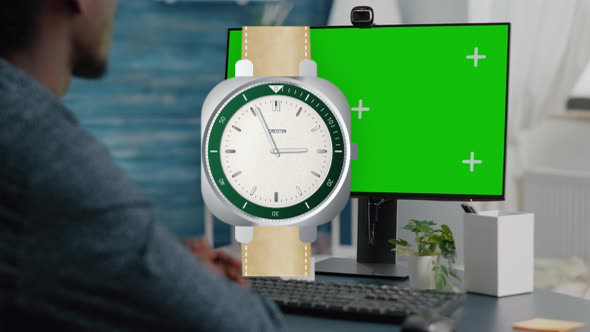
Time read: 2:56
